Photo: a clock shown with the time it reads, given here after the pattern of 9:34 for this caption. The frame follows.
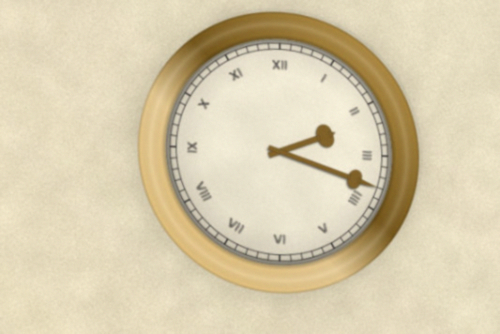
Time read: 2:18
